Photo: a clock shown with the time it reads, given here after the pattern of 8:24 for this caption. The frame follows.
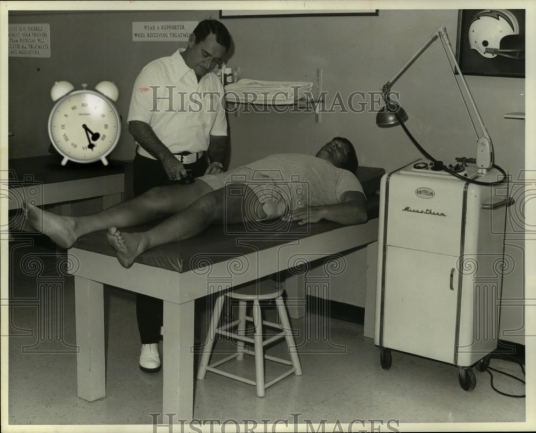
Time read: 4:27
